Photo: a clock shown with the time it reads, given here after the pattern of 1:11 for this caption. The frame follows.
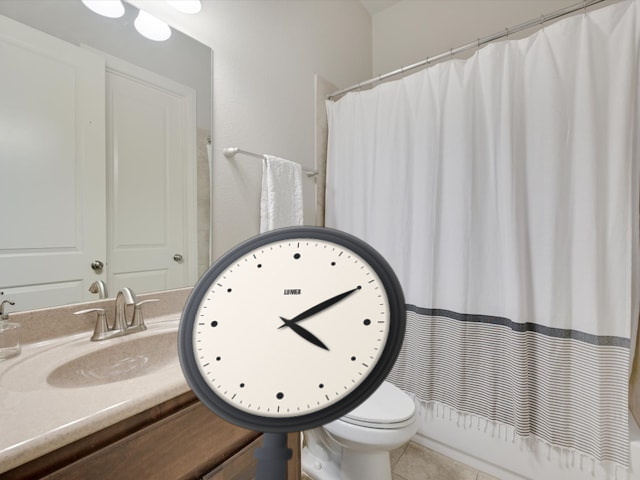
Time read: 4:10
